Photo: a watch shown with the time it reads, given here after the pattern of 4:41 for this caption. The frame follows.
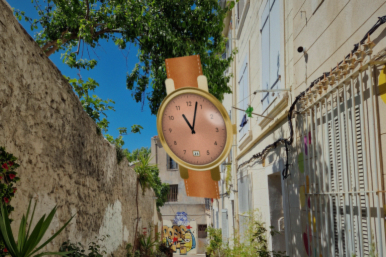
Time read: 11:03
